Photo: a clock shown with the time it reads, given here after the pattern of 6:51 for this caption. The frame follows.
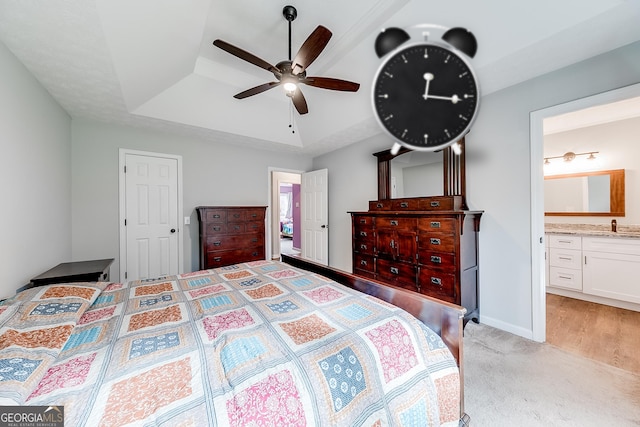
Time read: 12:16
